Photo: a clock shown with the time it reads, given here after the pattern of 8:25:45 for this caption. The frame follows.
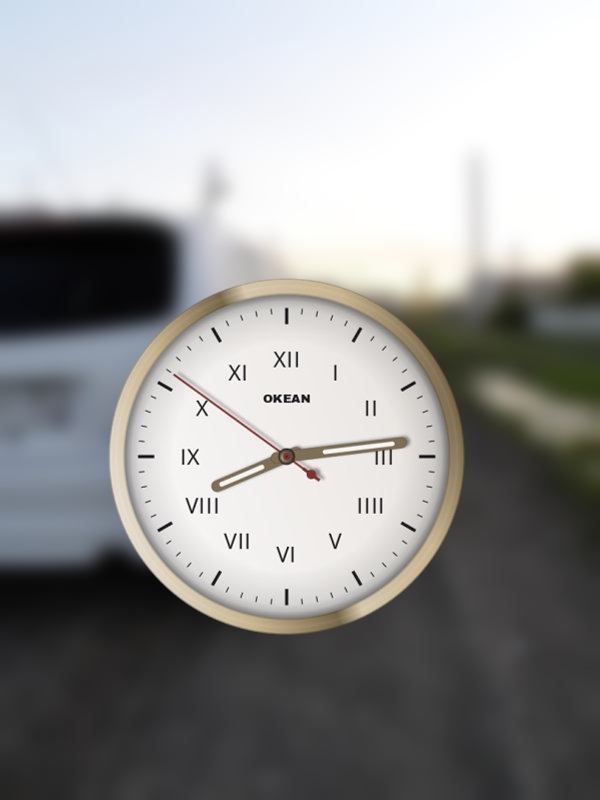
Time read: 8:13:51
